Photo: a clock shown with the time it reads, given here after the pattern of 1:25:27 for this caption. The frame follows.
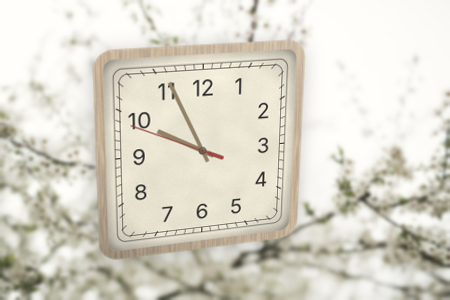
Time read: 9:55:49
